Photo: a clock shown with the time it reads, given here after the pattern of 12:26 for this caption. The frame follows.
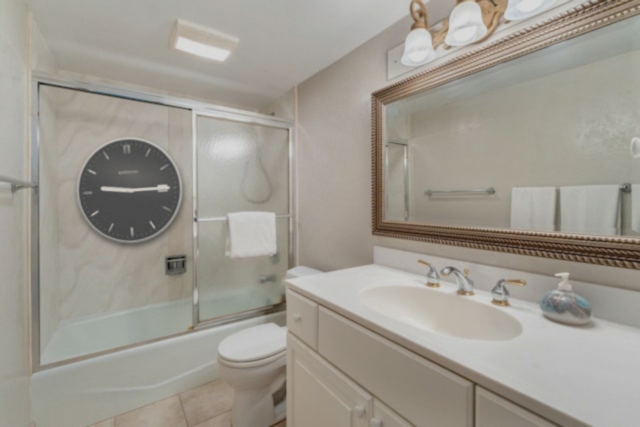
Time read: 9:15
